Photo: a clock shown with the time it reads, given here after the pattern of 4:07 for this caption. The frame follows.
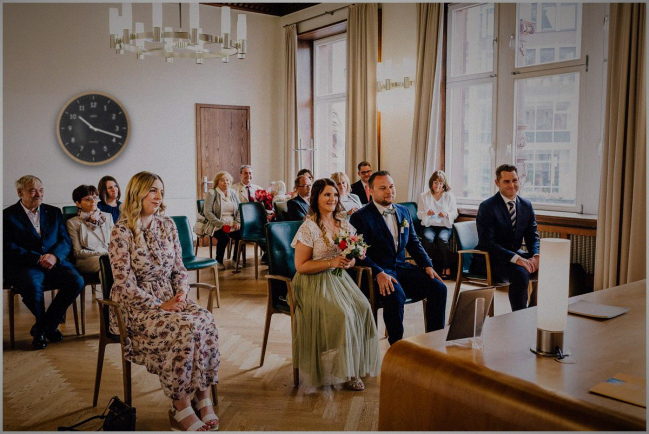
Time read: 10:18
